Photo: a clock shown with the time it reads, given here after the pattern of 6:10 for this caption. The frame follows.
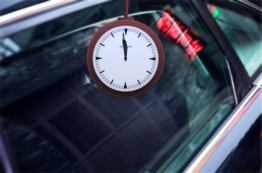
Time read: 11:59
